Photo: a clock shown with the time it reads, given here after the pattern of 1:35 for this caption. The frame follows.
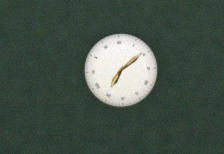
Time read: 7:09
